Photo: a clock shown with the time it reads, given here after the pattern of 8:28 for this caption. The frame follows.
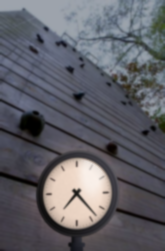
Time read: 7:23
